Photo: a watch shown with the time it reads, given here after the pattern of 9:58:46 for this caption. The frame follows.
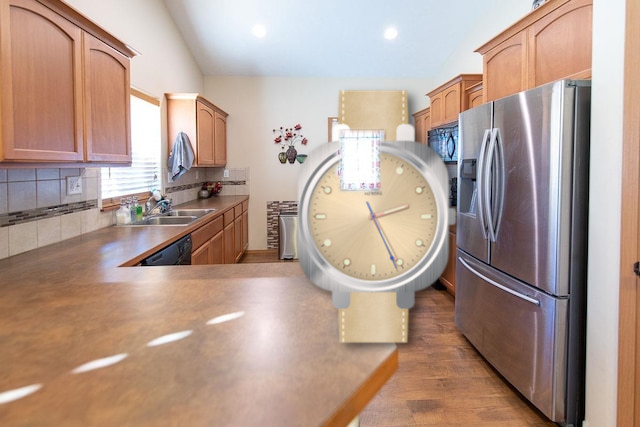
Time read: 2:25:26
